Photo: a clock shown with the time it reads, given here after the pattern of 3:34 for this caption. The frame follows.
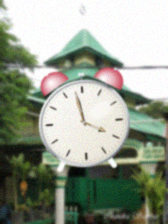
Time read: 3:58
